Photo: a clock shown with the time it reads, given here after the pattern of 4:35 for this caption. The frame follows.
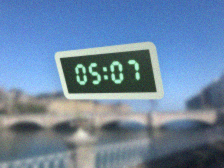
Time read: 5:07
